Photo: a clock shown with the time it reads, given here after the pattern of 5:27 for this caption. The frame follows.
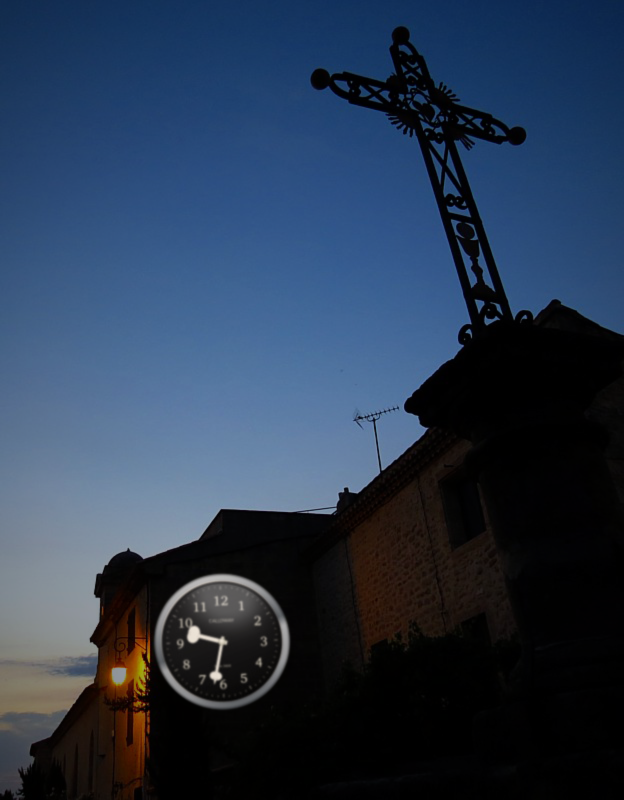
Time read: 9:32
